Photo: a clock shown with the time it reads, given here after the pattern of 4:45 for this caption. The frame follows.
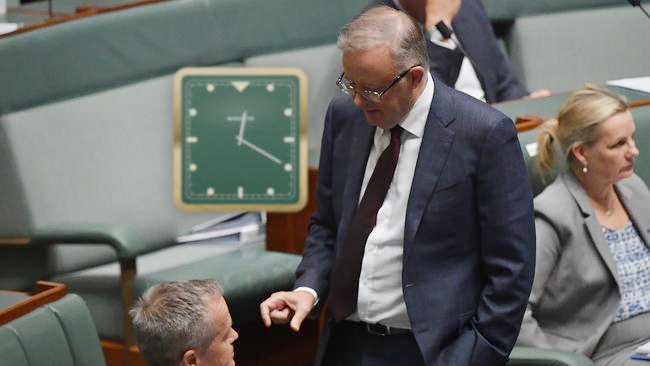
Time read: 12:20
